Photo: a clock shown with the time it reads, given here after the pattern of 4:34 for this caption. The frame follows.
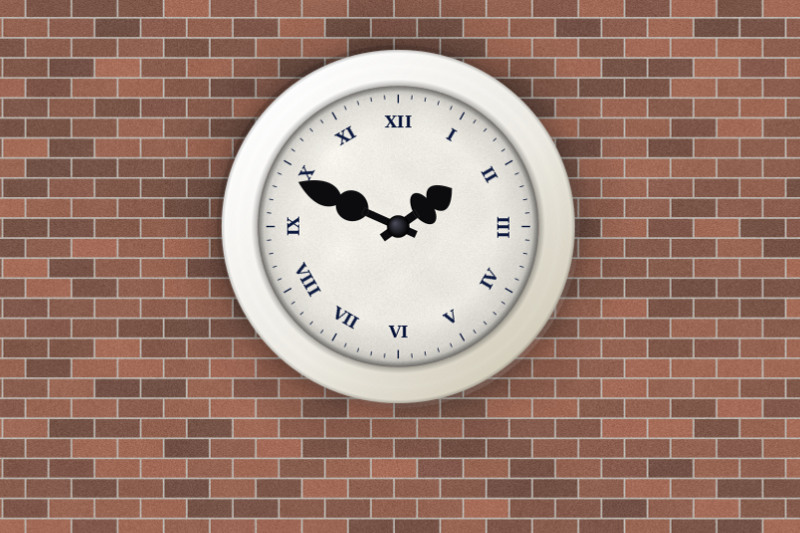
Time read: 1:49
